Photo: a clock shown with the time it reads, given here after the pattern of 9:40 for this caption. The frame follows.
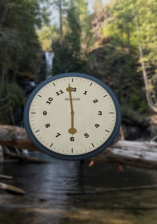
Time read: 5:59
